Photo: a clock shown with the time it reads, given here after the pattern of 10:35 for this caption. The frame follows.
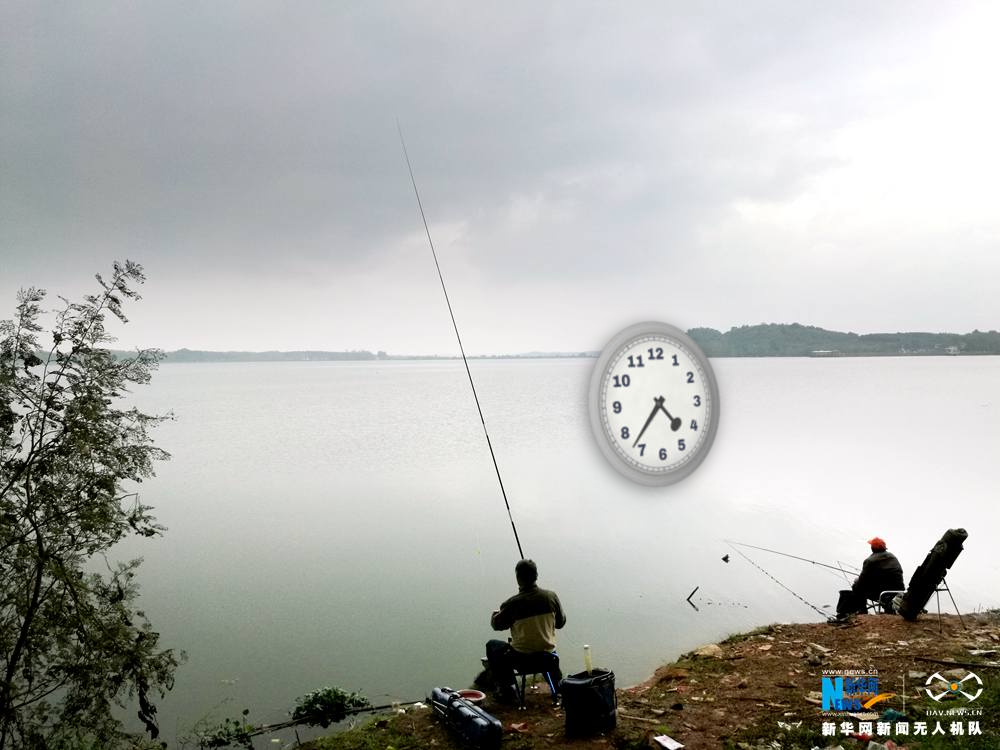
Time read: 4:37
